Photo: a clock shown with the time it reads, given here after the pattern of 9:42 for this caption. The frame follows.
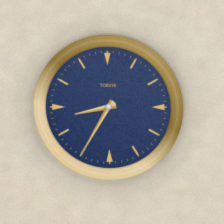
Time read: 8:35
